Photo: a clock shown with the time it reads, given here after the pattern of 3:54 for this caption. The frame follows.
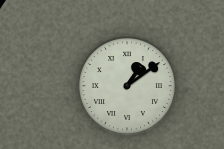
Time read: 1:09
